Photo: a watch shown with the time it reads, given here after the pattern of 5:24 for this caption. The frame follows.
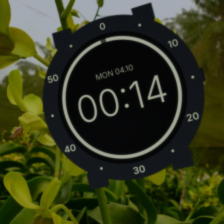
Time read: 0:14
